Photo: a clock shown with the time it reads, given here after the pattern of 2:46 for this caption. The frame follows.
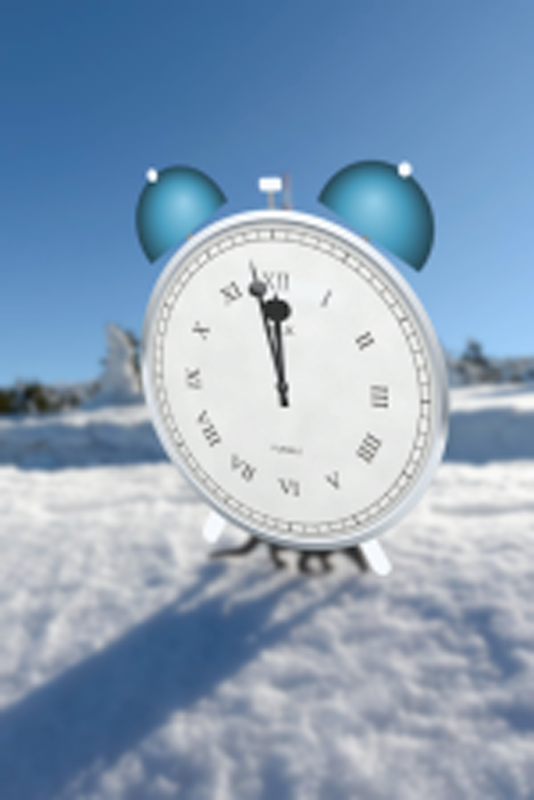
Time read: 11:58
